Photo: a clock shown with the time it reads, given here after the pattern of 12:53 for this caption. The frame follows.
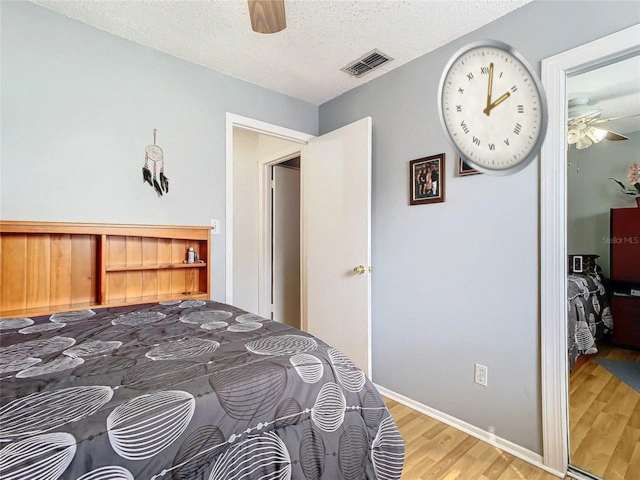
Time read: 2:02
